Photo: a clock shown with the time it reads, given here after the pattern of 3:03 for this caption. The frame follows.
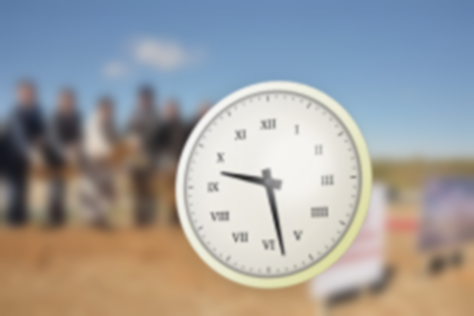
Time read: 9:28
